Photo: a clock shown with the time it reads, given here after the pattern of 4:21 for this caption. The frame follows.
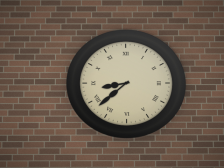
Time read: 8:38
